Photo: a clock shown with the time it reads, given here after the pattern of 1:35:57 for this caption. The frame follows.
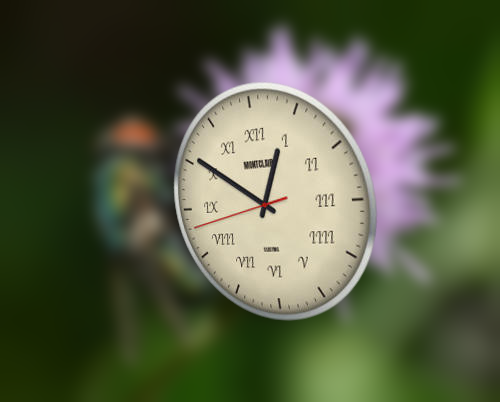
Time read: 12:50:43
